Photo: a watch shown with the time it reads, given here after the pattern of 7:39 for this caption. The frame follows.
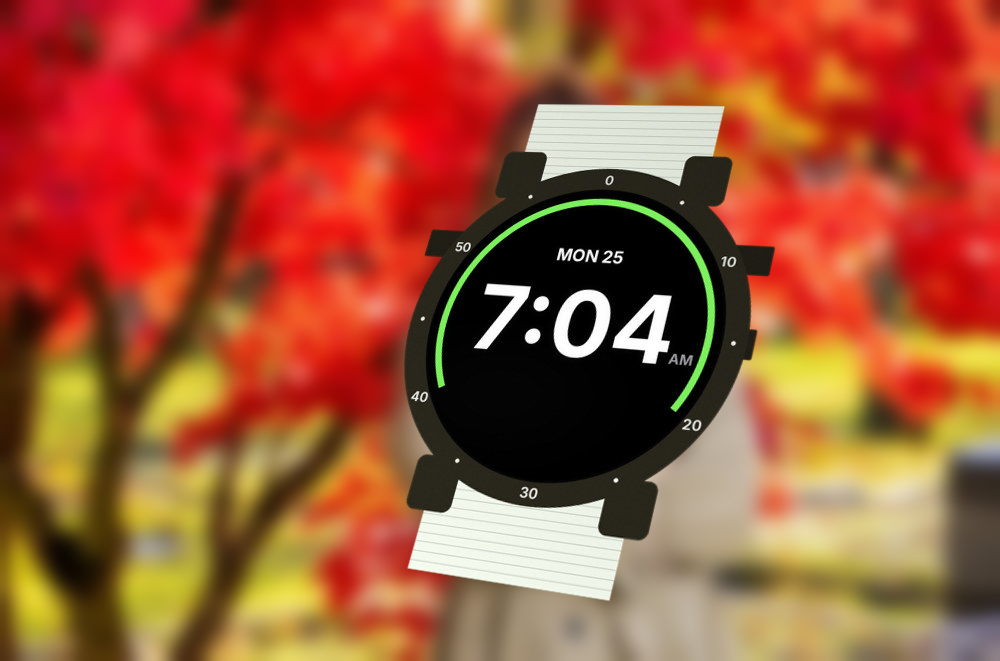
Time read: 7:04
